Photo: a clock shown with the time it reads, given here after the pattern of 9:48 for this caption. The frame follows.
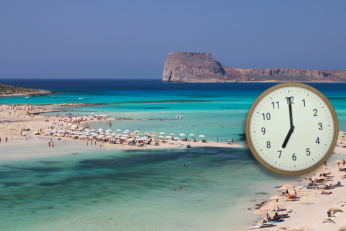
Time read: 7:00
